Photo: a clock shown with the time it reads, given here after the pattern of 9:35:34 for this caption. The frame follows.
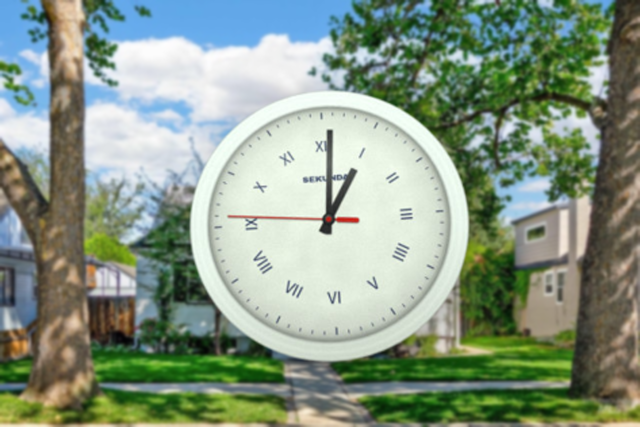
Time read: 1:00:46
